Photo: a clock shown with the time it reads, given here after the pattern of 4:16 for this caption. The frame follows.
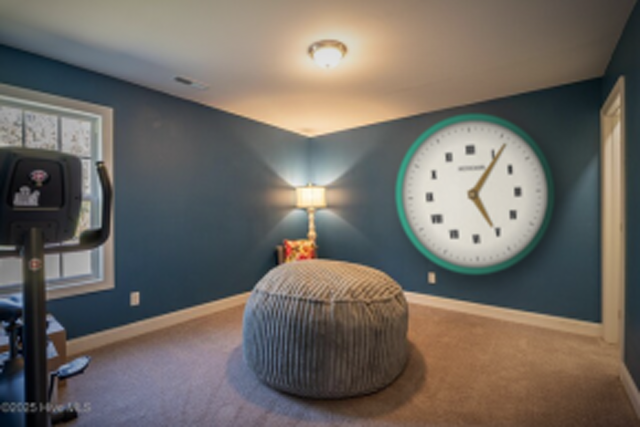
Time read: 5:06
